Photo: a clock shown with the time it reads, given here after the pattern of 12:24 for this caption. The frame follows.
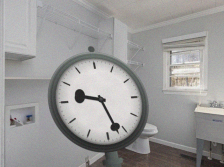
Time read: 9:27
